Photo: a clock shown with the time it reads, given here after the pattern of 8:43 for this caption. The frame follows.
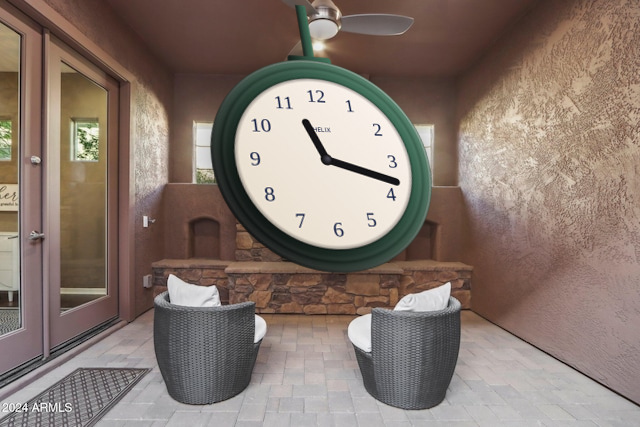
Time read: 11:18
